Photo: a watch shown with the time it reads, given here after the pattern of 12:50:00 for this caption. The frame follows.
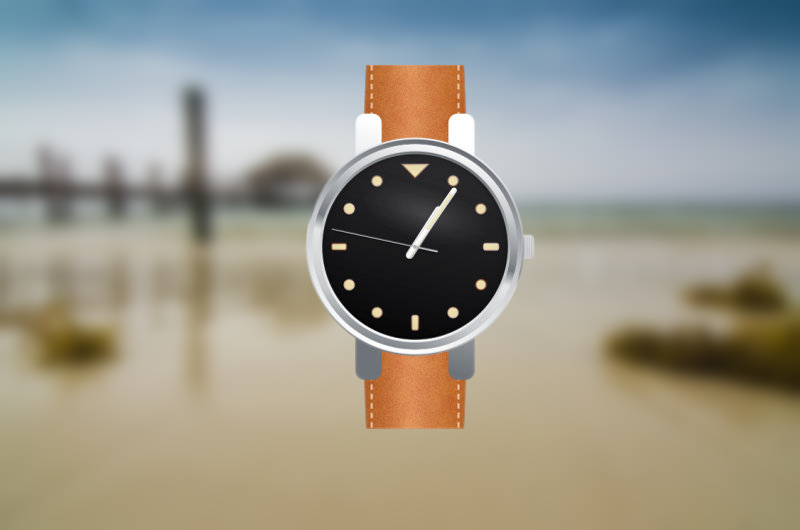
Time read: 1:05:47
